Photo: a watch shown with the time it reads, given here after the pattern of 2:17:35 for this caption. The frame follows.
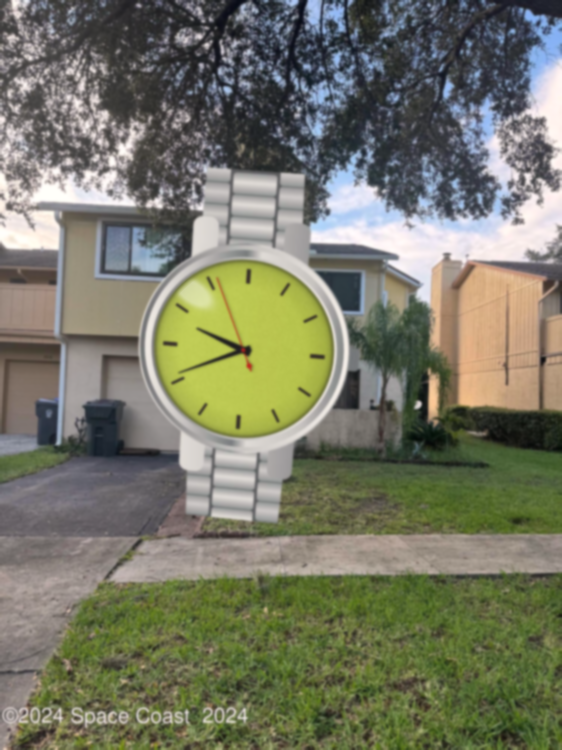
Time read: 9:40:56
